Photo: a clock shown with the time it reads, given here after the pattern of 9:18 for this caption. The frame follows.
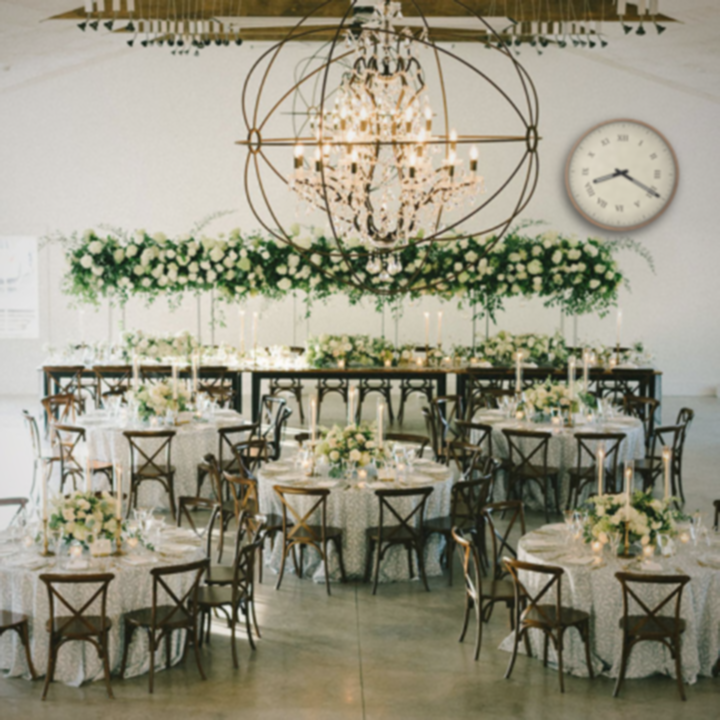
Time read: 8:20
